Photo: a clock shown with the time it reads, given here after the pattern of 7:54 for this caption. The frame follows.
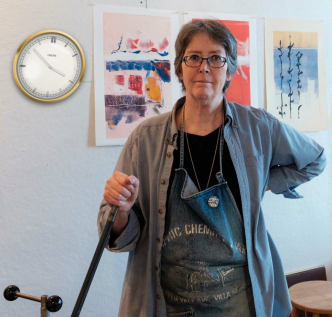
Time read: 3:52
